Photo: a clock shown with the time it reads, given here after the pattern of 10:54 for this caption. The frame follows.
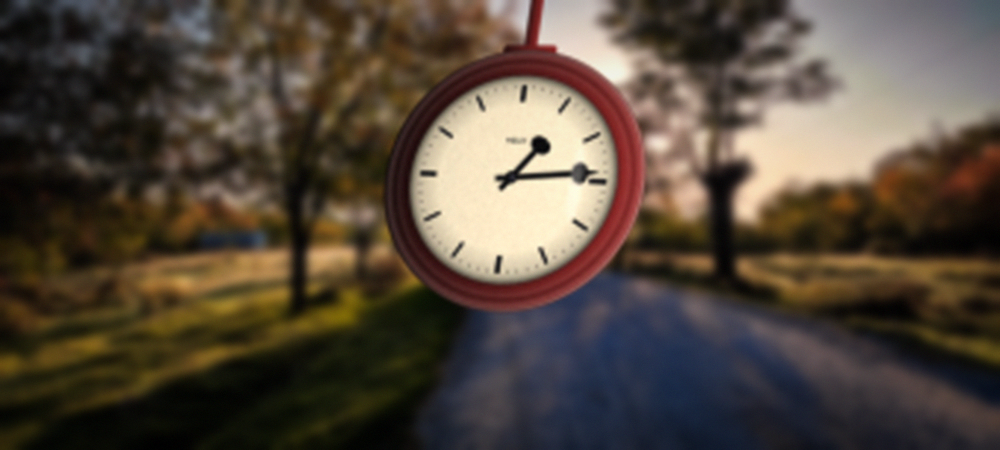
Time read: 1:14
